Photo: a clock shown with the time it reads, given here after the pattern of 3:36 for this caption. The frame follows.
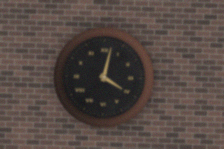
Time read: 4:02
